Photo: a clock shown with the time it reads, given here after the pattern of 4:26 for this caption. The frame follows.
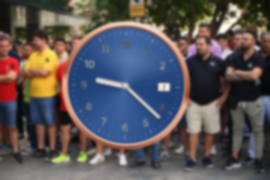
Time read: 9:22
